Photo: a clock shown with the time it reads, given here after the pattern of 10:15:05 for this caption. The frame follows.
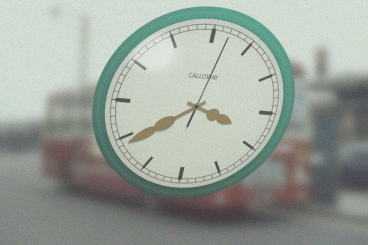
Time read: 3:39:02
